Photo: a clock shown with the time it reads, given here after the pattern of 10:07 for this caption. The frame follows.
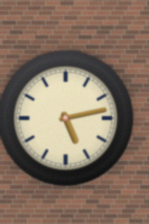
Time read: 5:13
